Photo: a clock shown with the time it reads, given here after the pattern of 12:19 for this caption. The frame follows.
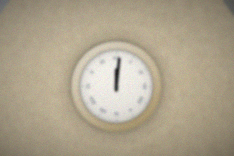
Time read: 12:01
